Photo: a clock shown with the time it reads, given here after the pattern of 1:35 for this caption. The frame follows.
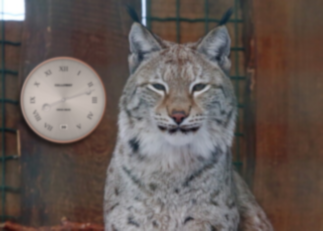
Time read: 8:12
